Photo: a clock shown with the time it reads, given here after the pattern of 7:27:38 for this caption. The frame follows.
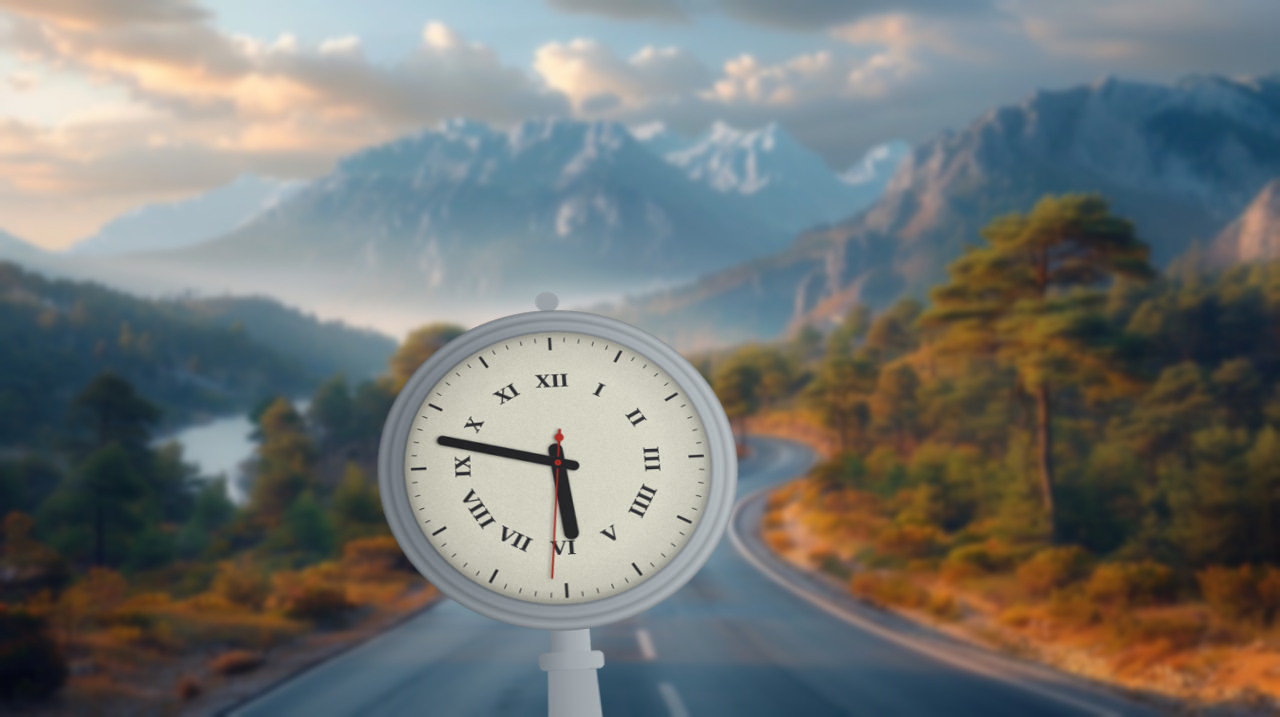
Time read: 5:47:31
